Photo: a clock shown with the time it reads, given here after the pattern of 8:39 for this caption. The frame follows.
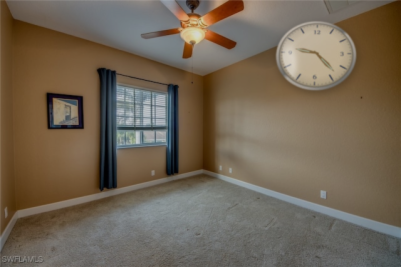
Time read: 9:23
